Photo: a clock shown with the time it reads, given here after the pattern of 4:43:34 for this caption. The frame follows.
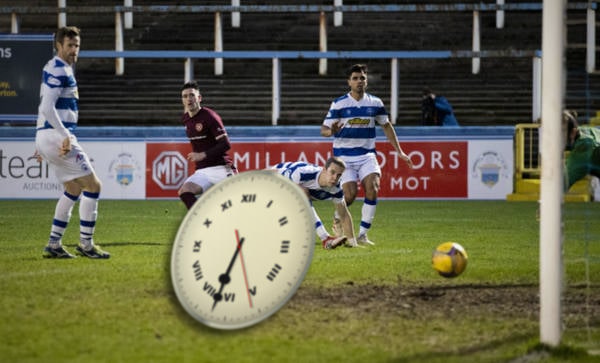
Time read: 6:32:26
